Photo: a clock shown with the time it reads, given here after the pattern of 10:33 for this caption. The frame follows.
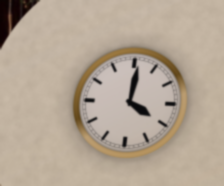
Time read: 4:01
